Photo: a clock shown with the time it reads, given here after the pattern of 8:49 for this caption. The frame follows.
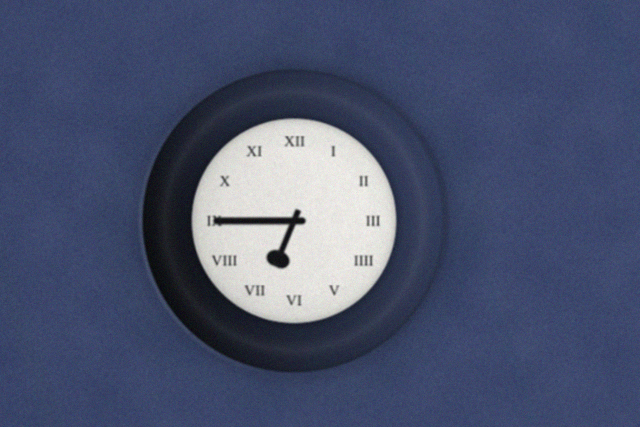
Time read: 6:45
